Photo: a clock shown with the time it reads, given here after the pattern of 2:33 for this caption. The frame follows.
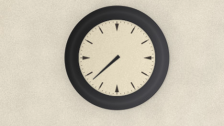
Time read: 7:38
